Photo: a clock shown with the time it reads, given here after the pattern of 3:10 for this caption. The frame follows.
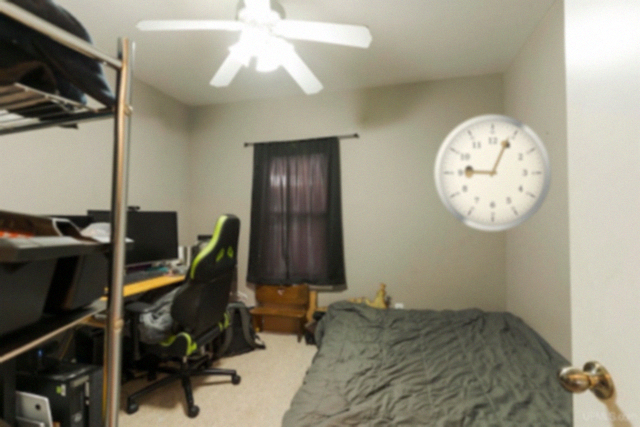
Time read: 9:04
